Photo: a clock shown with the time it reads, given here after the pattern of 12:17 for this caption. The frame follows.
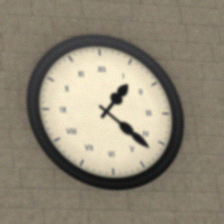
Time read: 1:22
